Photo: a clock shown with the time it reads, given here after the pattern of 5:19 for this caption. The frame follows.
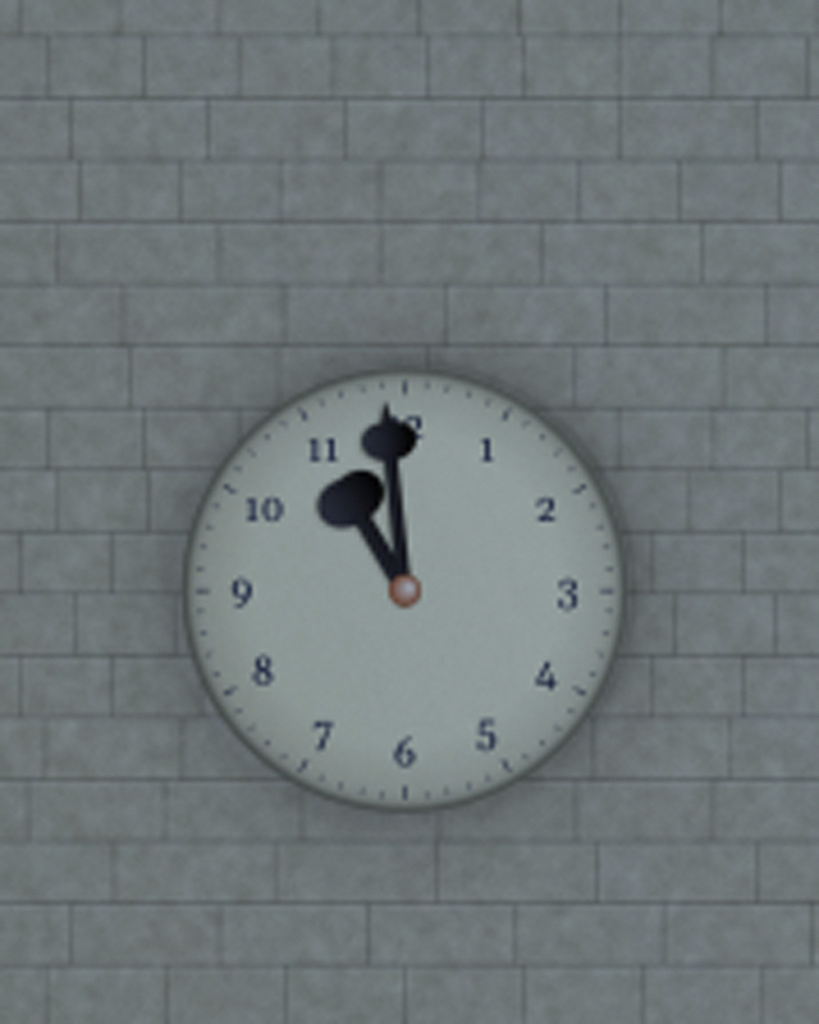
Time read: 10:59
